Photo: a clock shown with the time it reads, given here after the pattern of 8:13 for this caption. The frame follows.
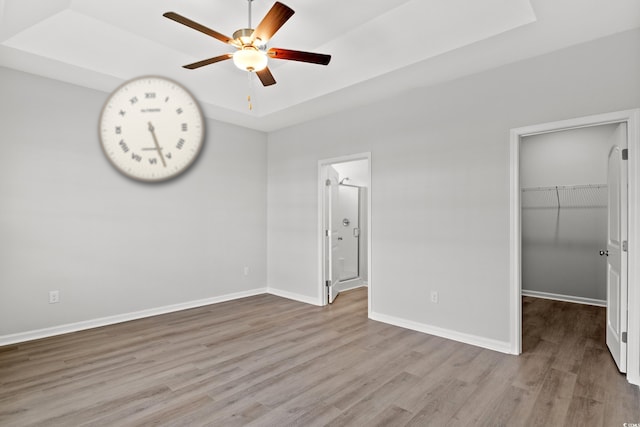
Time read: 5:27
